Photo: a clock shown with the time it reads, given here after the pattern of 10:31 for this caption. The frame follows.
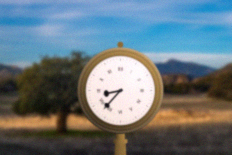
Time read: 8:37
